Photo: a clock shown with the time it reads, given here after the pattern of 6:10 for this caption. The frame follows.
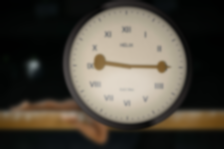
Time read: 9:15
